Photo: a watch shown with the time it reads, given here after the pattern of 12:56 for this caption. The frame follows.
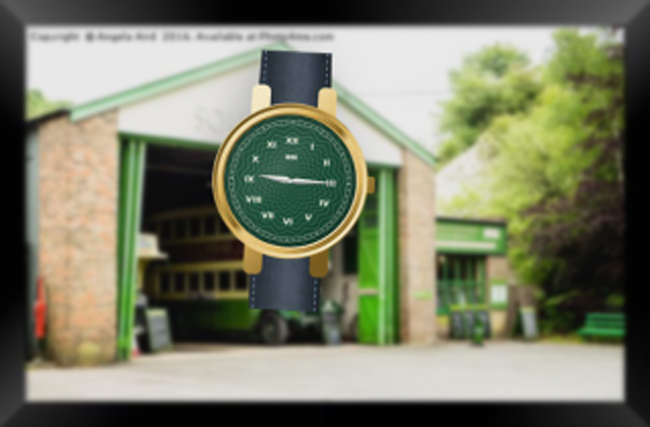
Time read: 9:15
